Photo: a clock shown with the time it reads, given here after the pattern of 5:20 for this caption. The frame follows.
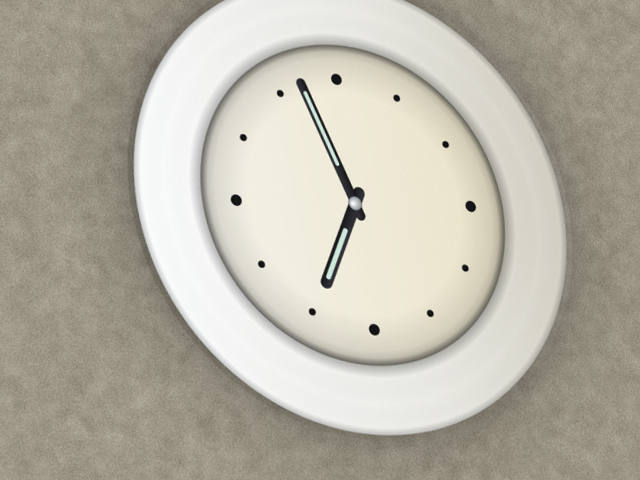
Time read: 6:57
